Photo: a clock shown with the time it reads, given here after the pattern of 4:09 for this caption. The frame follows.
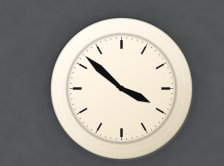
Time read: 3:52
